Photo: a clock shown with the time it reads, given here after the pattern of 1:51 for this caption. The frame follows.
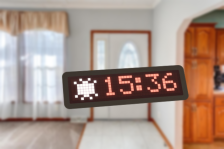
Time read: 15:36
